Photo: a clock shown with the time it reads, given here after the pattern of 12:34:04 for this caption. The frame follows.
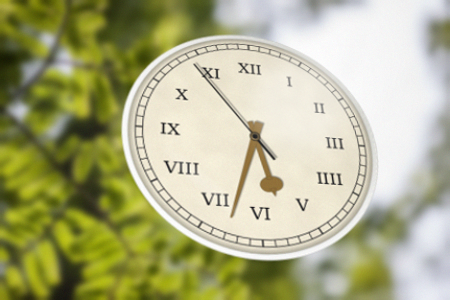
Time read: 5:32:54
